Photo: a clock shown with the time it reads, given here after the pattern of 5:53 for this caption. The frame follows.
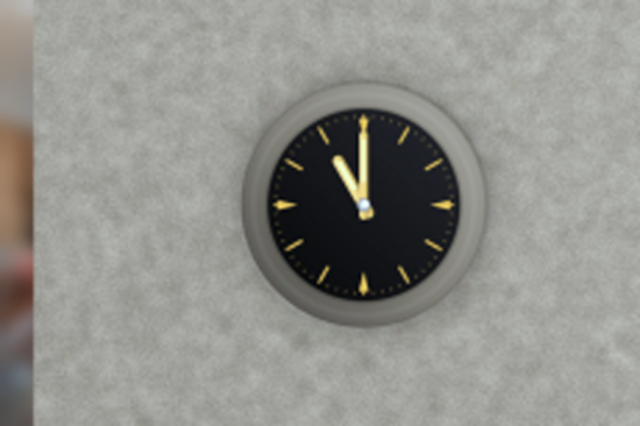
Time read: 11:00
